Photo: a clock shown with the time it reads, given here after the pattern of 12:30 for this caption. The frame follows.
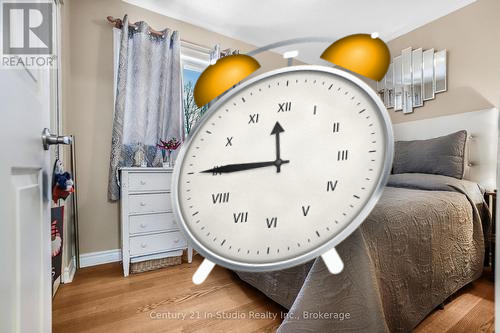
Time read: 11:45
